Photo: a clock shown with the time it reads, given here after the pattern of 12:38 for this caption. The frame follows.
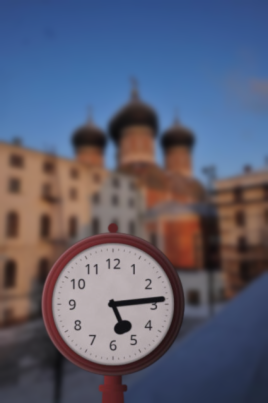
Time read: 5:14
